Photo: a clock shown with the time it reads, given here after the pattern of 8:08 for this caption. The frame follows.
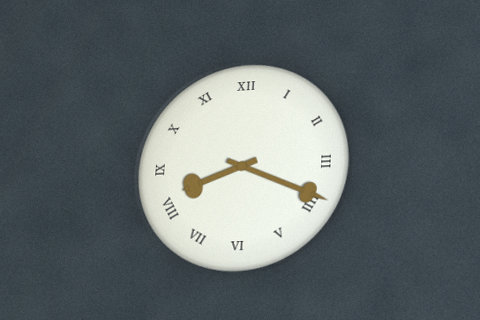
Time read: 8:19
